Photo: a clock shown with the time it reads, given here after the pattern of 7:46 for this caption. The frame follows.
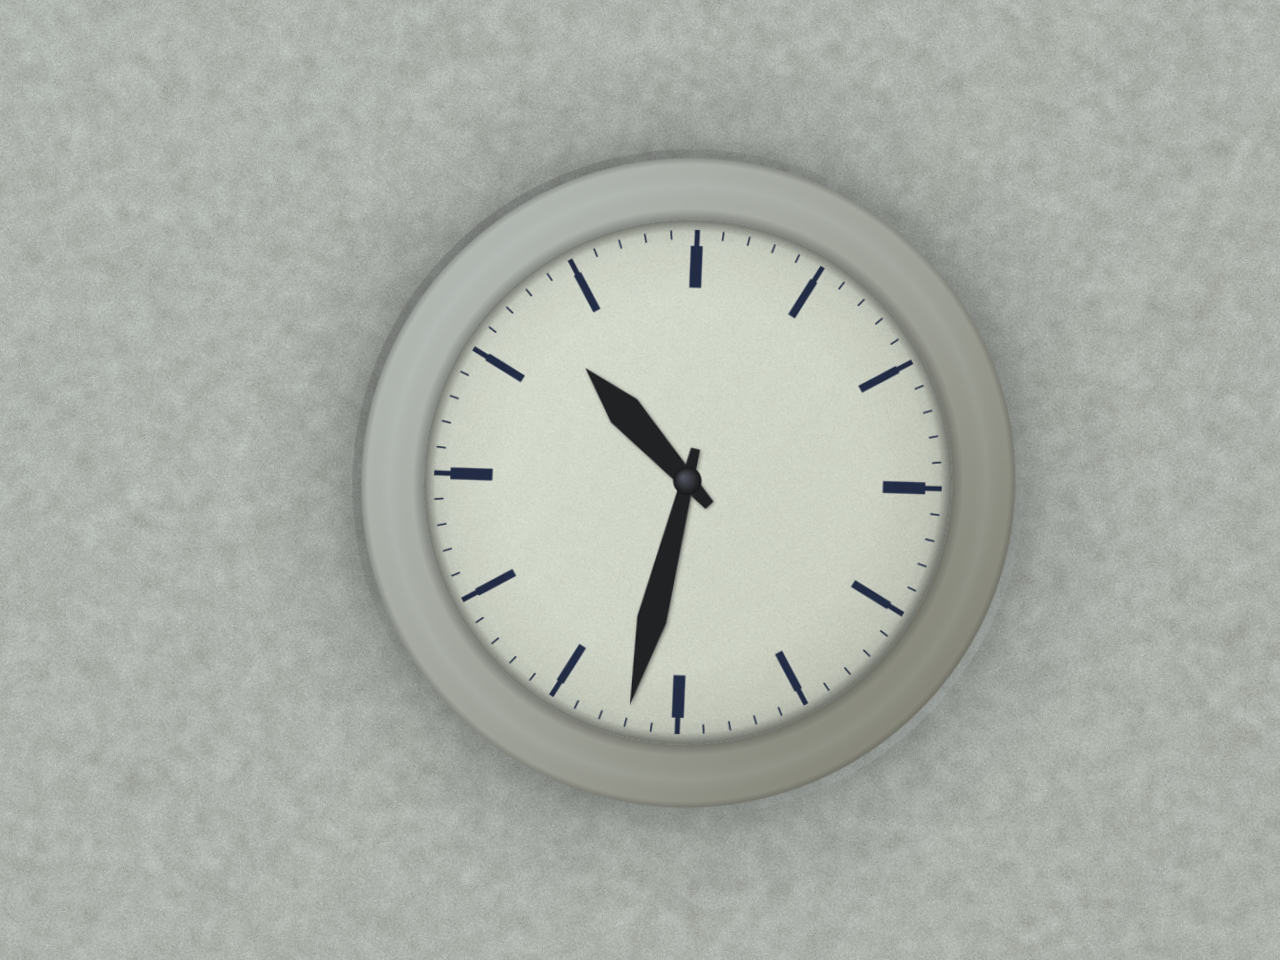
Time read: 10:32
